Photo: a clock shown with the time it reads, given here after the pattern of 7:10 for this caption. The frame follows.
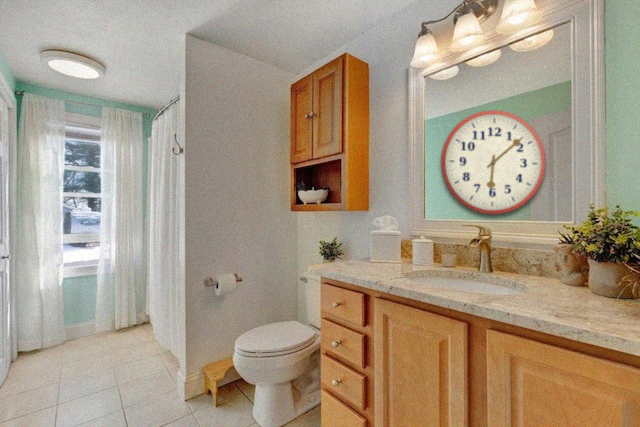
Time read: 6:08
